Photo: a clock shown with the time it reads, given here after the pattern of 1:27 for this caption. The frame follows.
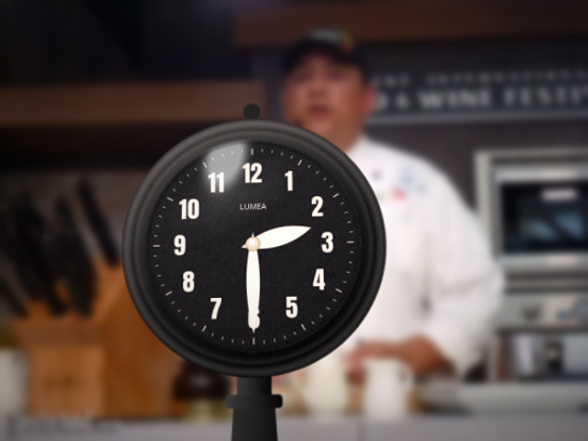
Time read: 2:30
